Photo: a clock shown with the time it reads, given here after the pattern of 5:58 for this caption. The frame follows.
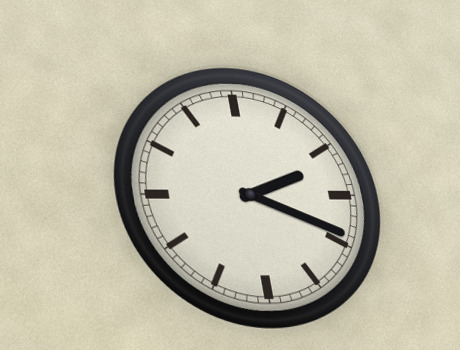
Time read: 2:19
